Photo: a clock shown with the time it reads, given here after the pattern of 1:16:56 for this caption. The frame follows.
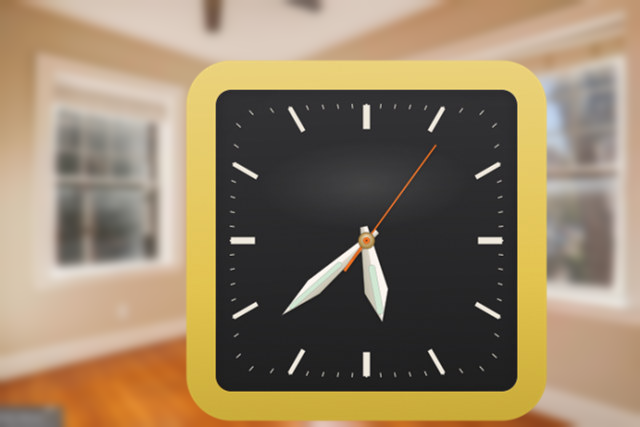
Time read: 5:38:06
